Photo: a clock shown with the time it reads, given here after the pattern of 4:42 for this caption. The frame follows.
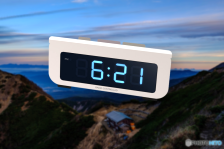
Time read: 6:21
